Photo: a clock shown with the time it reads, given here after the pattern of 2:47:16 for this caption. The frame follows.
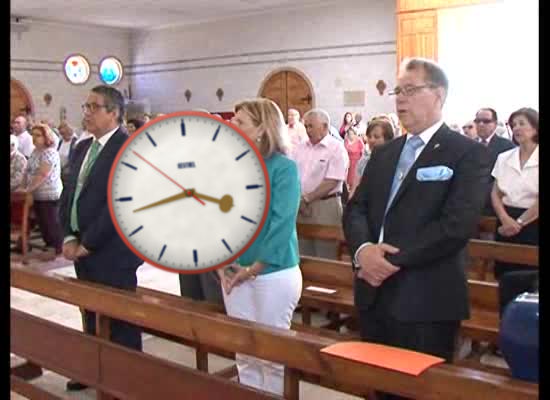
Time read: 3:42:52
